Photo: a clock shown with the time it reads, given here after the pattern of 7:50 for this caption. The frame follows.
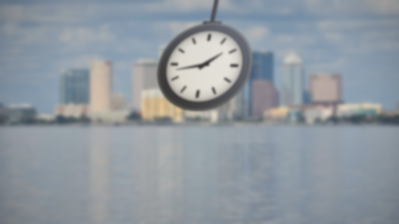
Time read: 1:43
